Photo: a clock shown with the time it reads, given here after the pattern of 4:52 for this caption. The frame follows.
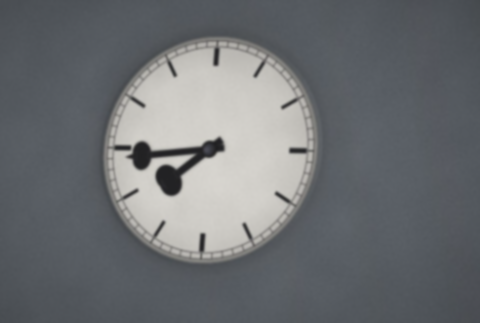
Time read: 7:44
